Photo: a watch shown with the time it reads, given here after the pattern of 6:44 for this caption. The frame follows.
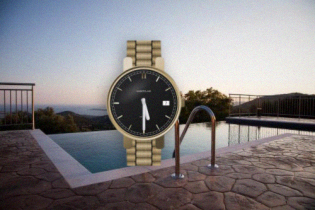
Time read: 5:30
